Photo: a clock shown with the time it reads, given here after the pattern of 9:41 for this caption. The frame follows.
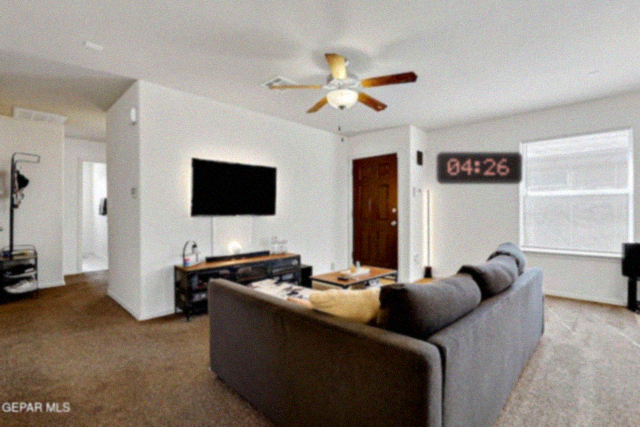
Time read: 4:26
